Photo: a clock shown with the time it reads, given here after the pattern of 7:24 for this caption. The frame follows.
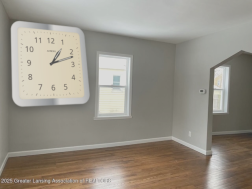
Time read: 1:12
